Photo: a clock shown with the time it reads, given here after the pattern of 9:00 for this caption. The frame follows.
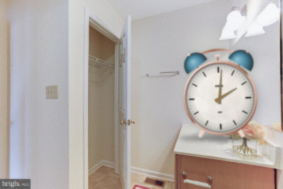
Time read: 2:01
